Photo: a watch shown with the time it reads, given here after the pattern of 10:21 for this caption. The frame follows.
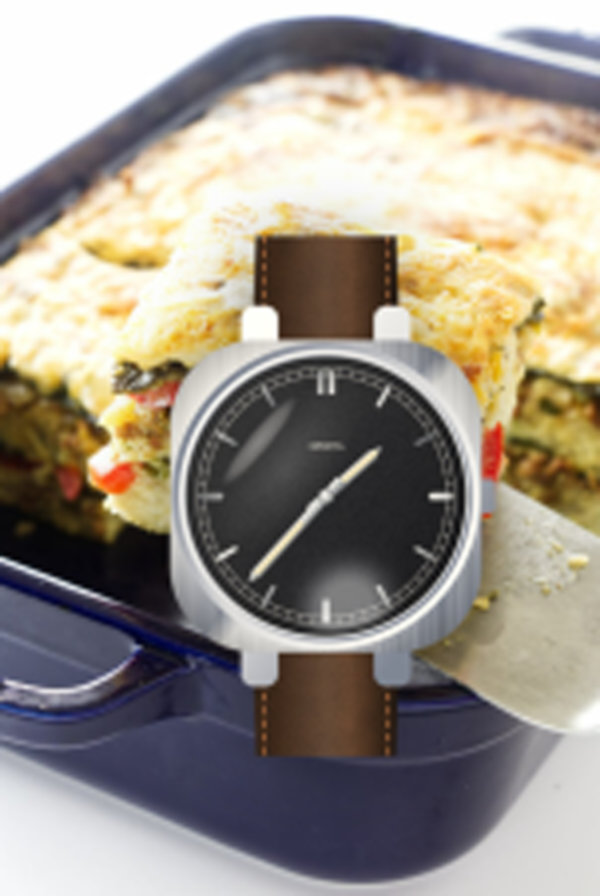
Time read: 1:37
